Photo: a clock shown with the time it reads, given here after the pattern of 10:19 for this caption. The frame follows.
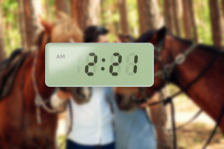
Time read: 2:21
